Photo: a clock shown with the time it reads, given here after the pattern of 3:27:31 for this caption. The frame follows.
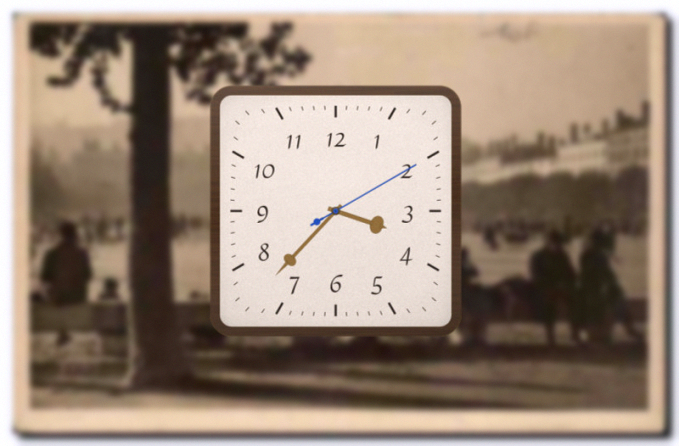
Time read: 3:37:10
